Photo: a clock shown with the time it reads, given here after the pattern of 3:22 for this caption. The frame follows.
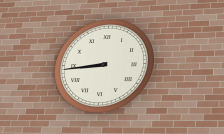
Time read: 8:44
